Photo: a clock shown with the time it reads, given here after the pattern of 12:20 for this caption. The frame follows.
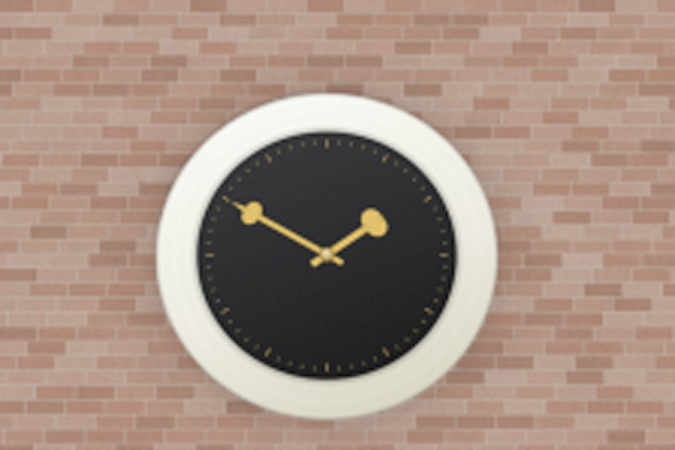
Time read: 1:50
